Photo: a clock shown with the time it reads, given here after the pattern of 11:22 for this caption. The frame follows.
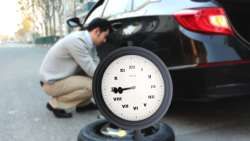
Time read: 8:44
